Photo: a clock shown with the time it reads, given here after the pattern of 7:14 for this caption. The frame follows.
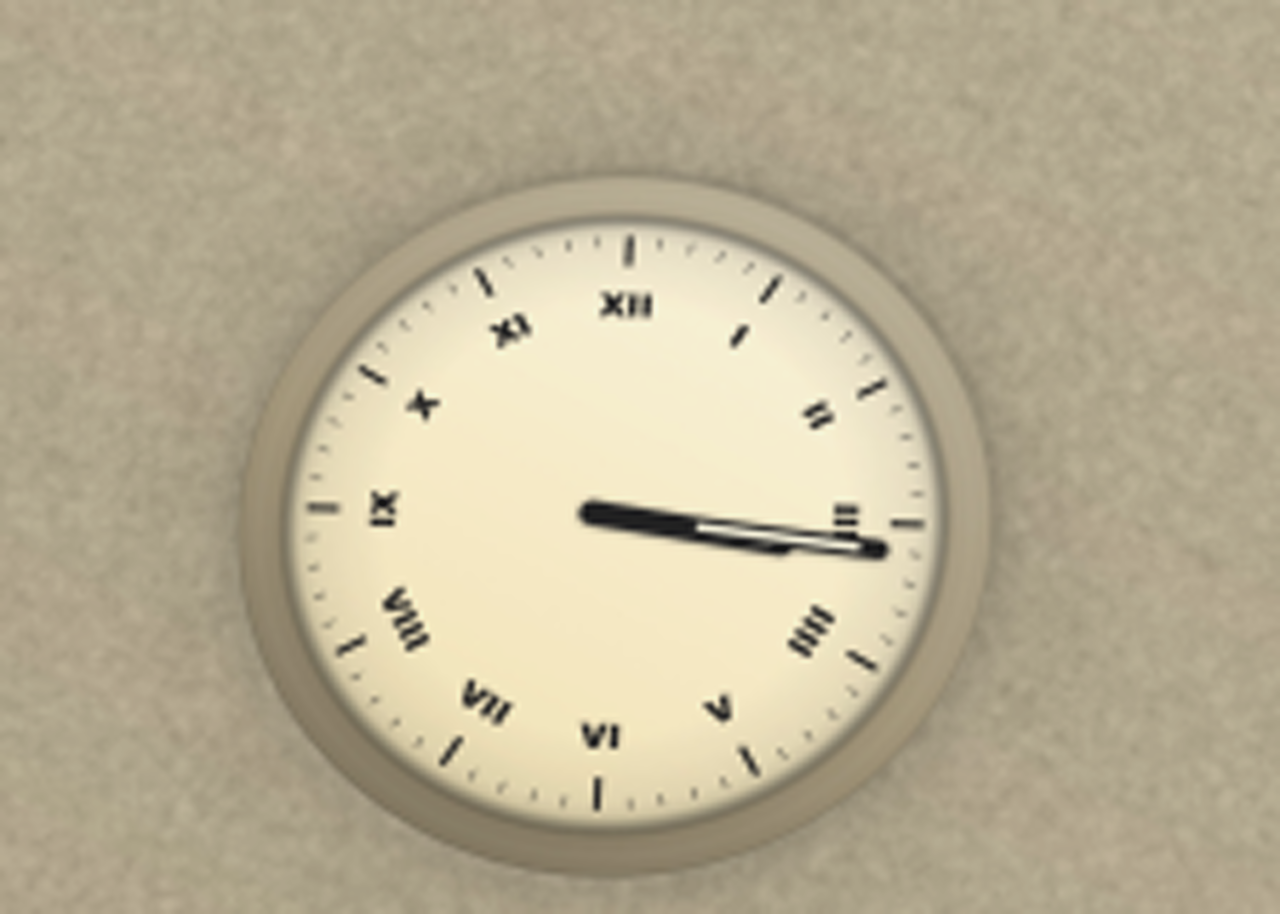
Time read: 3:16
